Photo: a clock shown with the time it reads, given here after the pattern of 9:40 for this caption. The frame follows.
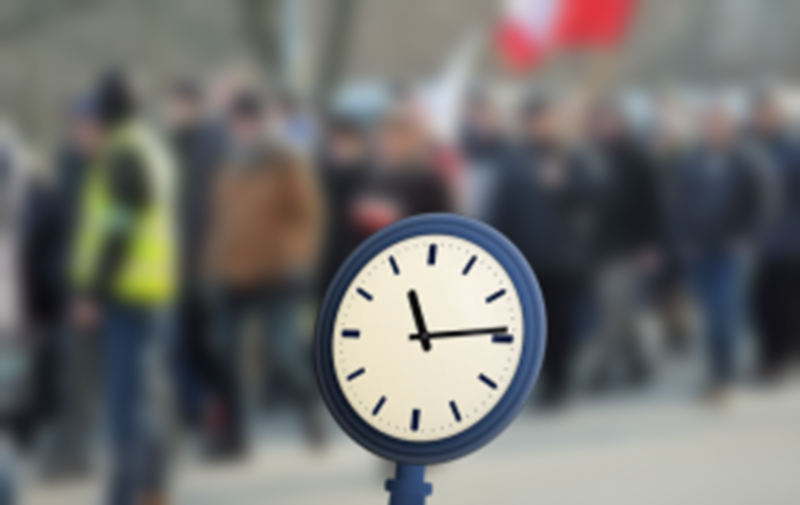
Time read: 11:14
